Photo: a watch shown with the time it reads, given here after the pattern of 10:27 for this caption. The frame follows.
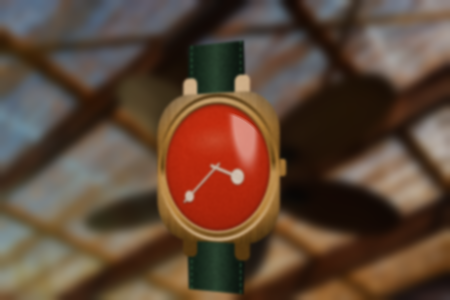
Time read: 3:38
